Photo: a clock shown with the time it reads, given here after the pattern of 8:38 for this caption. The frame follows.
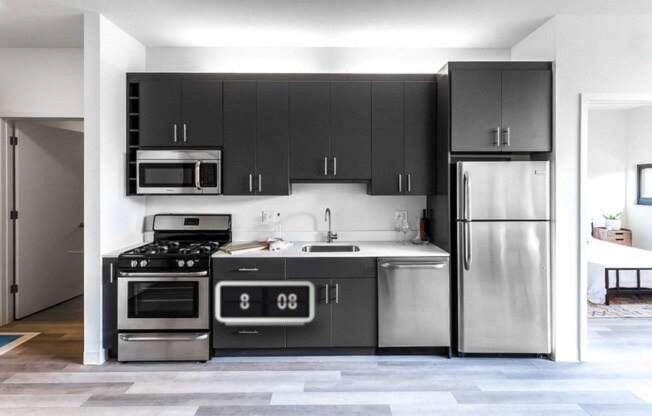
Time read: 8:08
